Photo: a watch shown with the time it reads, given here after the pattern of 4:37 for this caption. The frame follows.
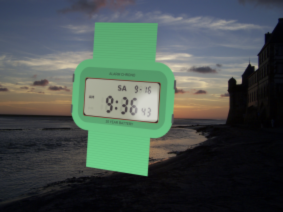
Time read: 9:36
